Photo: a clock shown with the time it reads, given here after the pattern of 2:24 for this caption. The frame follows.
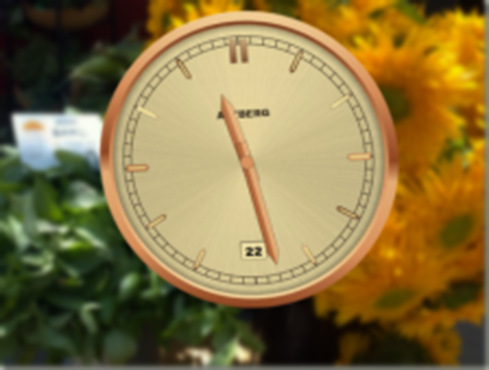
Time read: 11:28
